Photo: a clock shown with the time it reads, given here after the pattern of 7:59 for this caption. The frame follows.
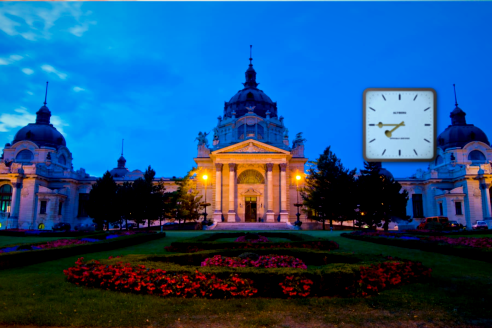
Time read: 7:45
